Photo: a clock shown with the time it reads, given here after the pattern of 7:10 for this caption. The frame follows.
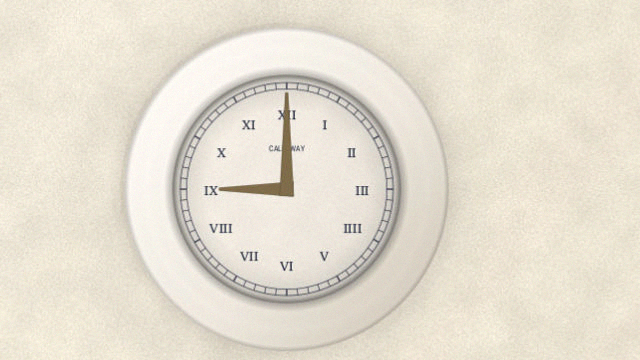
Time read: 9:00
